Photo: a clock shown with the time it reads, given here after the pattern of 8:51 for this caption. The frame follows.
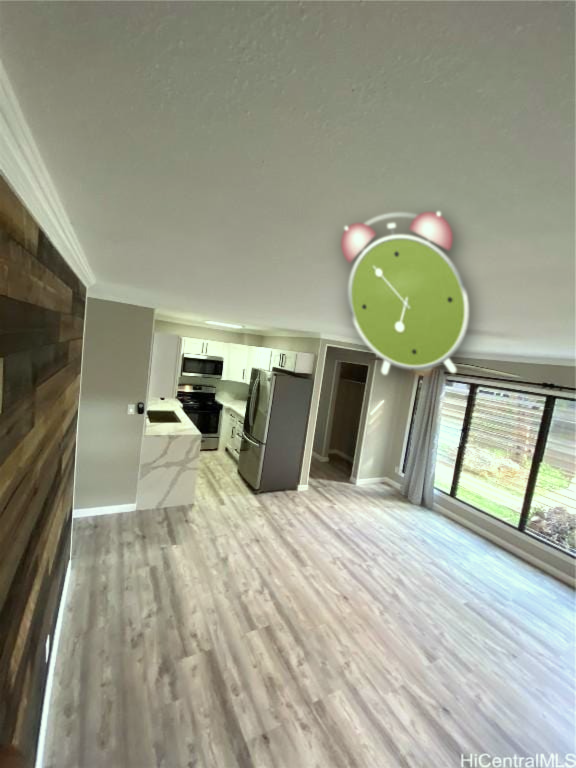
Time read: 6:54
